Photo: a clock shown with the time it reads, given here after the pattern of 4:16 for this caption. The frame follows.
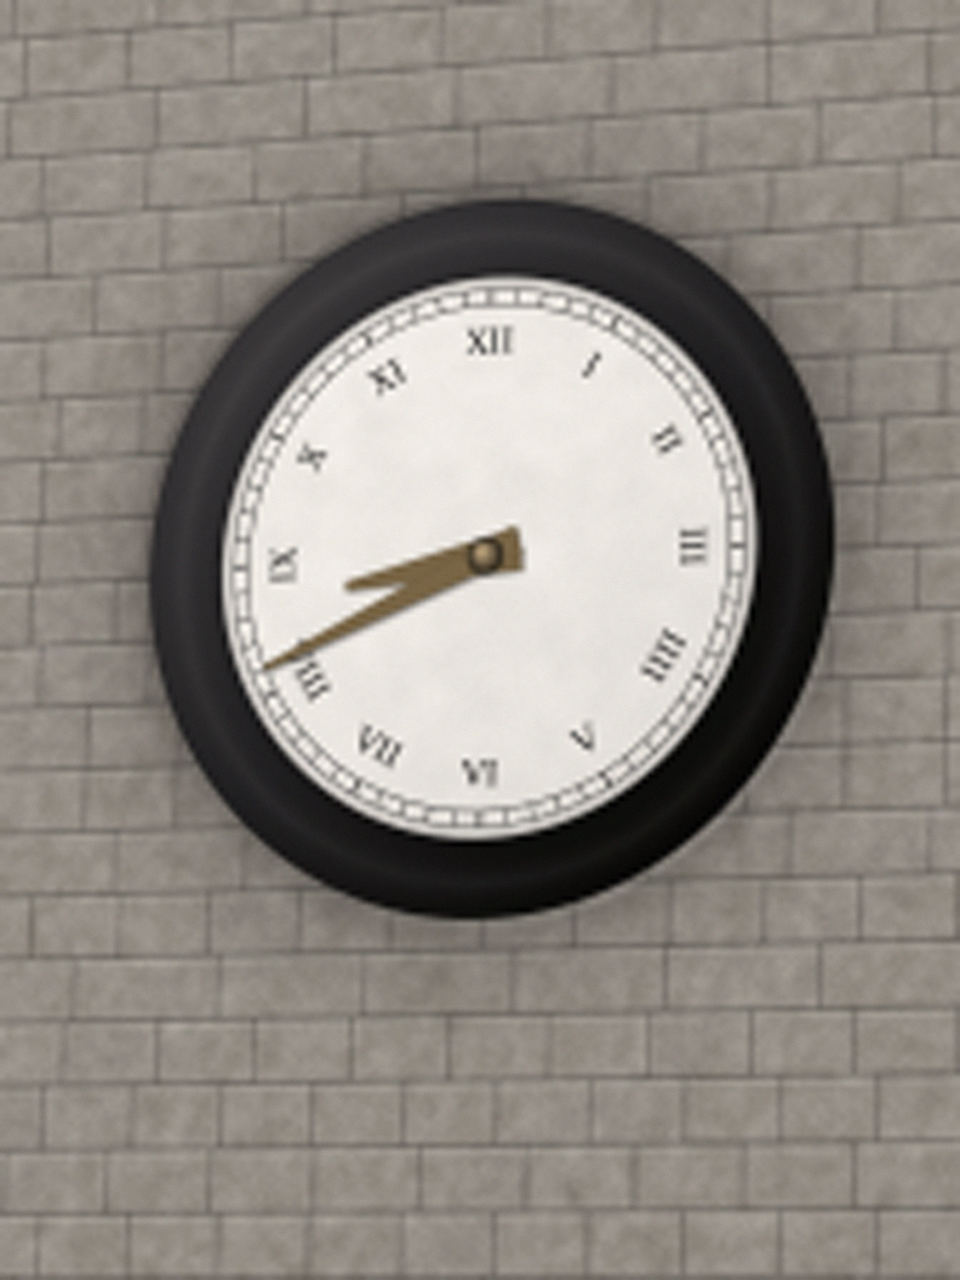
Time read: 8:41
